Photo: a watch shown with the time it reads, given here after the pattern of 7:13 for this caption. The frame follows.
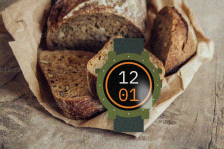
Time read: 12:01
